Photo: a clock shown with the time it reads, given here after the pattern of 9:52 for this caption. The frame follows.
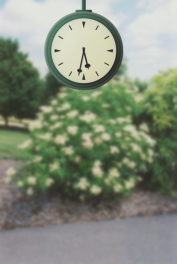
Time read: 5:32
